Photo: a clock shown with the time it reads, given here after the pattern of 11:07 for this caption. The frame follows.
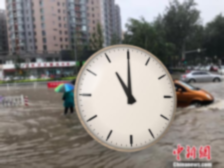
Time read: 11:00
